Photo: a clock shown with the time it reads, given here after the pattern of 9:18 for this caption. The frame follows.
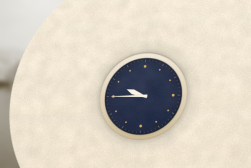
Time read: 9:45
